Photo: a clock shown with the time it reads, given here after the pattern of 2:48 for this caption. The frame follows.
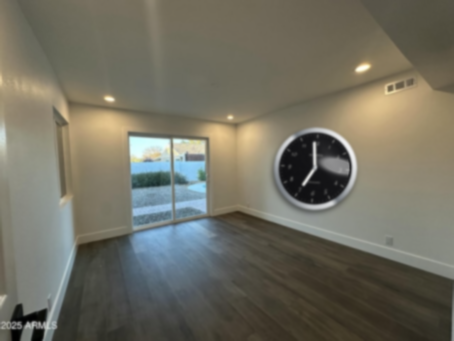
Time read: 6:59
